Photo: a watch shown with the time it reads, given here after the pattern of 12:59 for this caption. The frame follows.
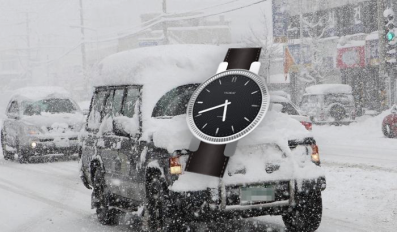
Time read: 5:41
